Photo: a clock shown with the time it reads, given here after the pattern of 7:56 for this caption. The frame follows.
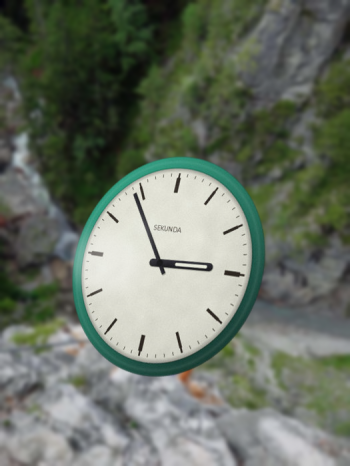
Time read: 2:54
